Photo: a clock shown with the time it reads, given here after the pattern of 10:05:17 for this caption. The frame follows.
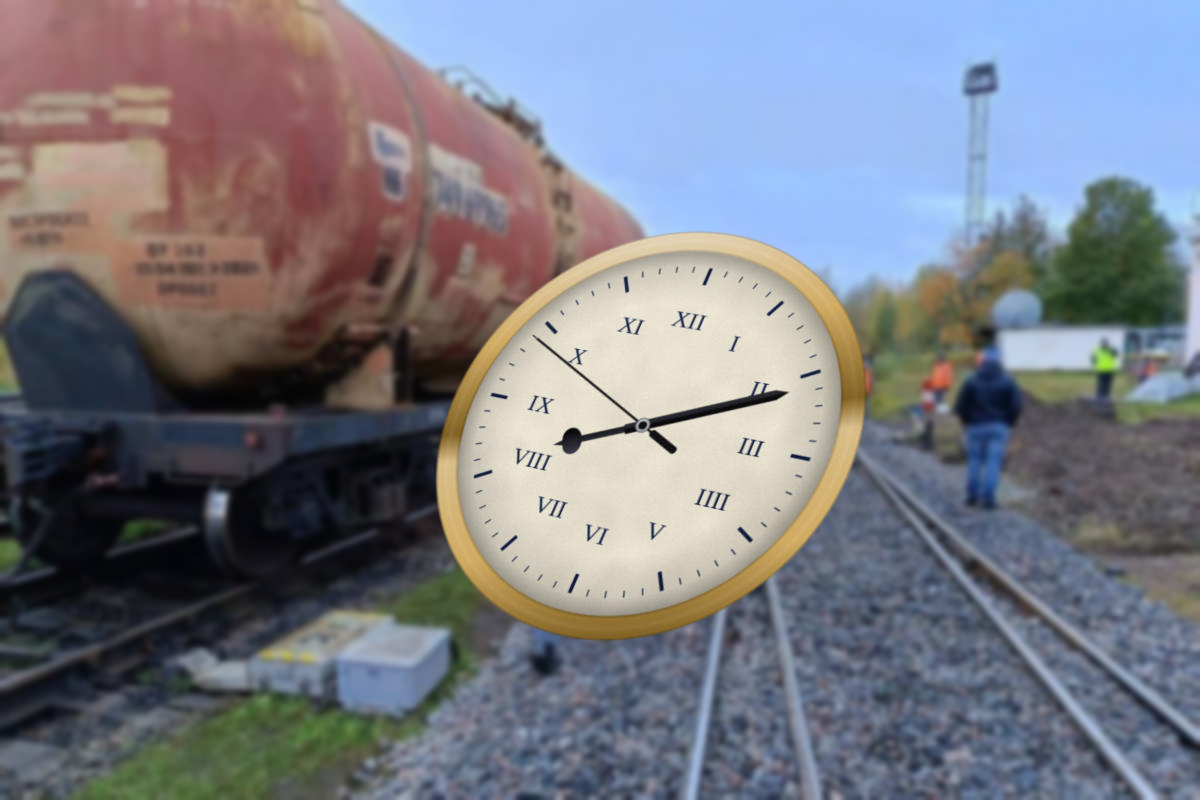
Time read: 8:10:49
